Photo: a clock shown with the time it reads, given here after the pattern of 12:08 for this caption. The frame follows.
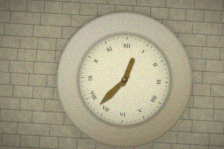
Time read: 12:37
